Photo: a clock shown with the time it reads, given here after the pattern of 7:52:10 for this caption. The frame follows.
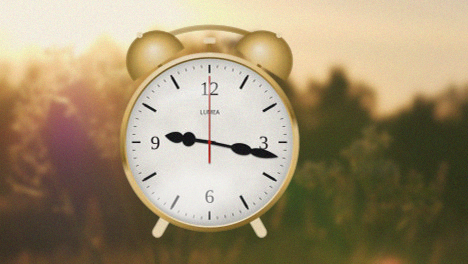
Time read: 9:17:00
